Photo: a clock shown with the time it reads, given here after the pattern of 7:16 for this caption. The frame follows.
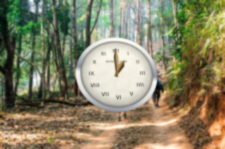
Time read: 1:00
